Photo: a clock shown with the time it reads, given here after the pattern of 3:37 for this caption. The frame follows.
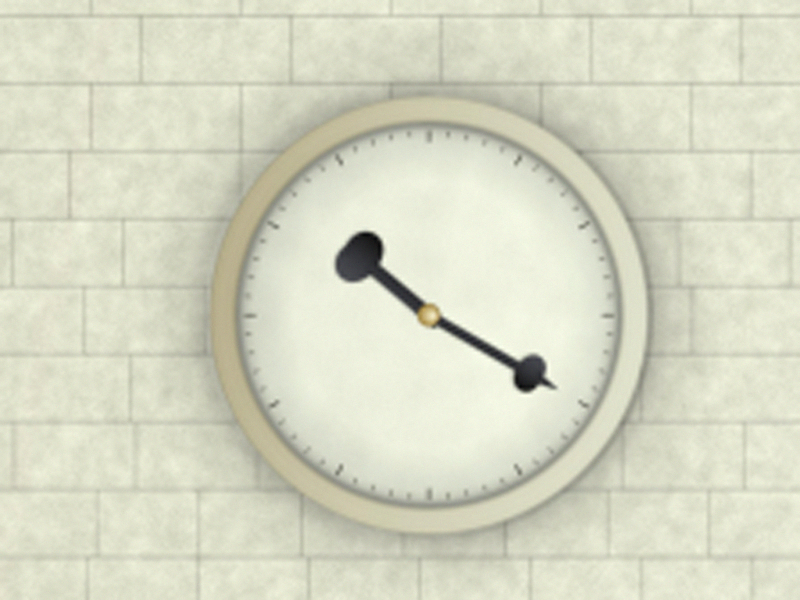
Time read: 10:20
